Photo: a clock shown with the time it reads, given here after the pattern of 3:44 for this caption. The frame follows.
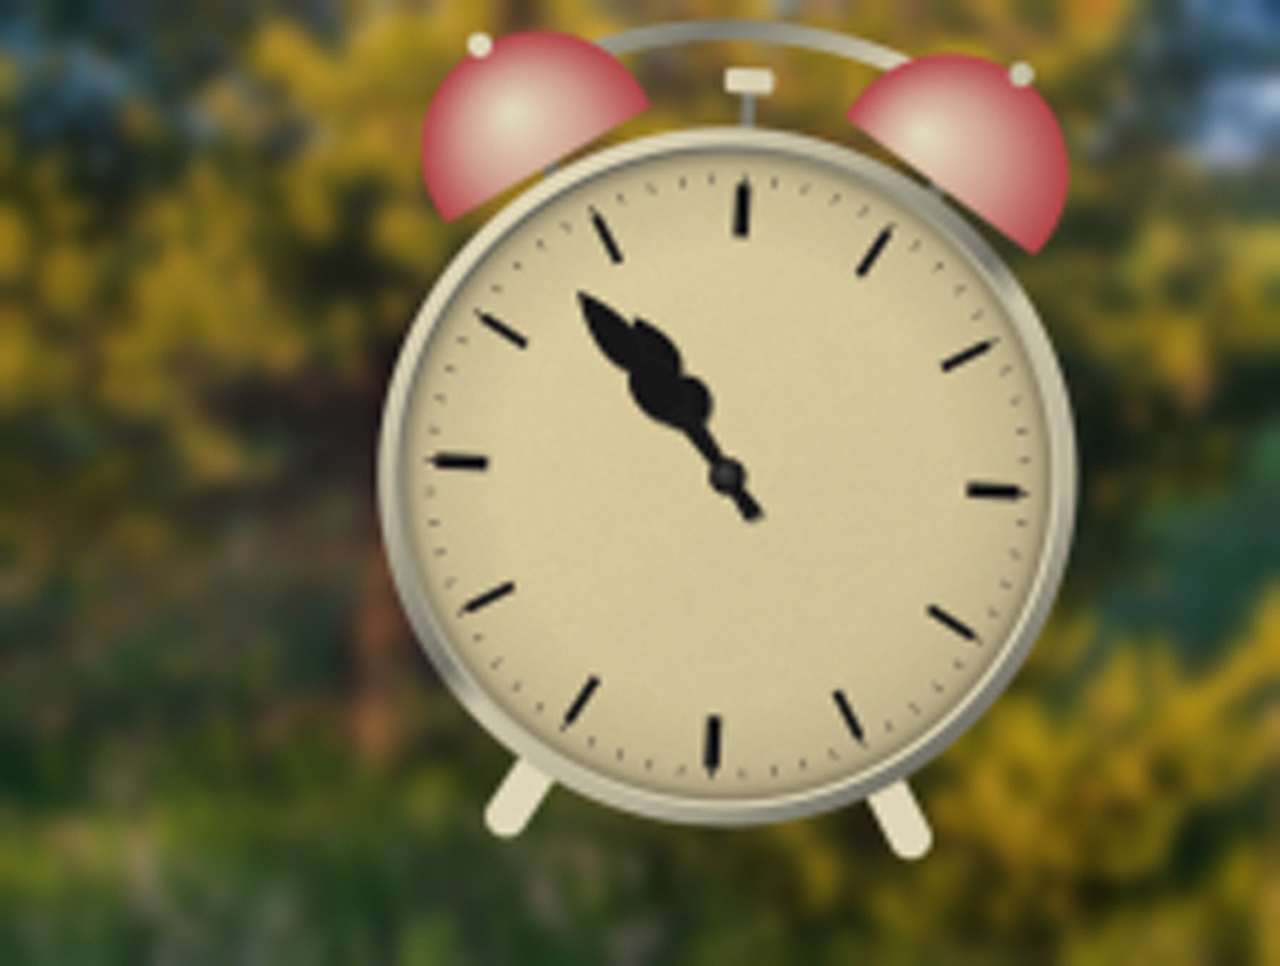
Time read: 10:53
